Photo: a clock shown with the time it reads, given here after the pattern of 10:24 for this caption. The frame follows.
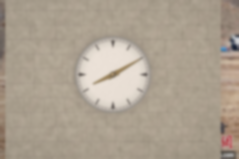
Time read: 8:10
